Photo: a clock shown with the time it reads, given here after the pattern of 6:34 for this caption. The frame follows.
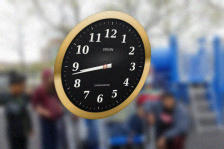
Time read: 8:43
